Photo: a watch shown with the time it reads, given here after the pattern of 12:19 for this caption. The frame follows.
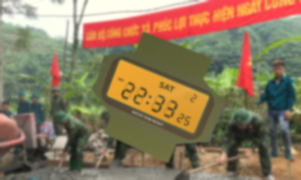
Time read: 22:33
